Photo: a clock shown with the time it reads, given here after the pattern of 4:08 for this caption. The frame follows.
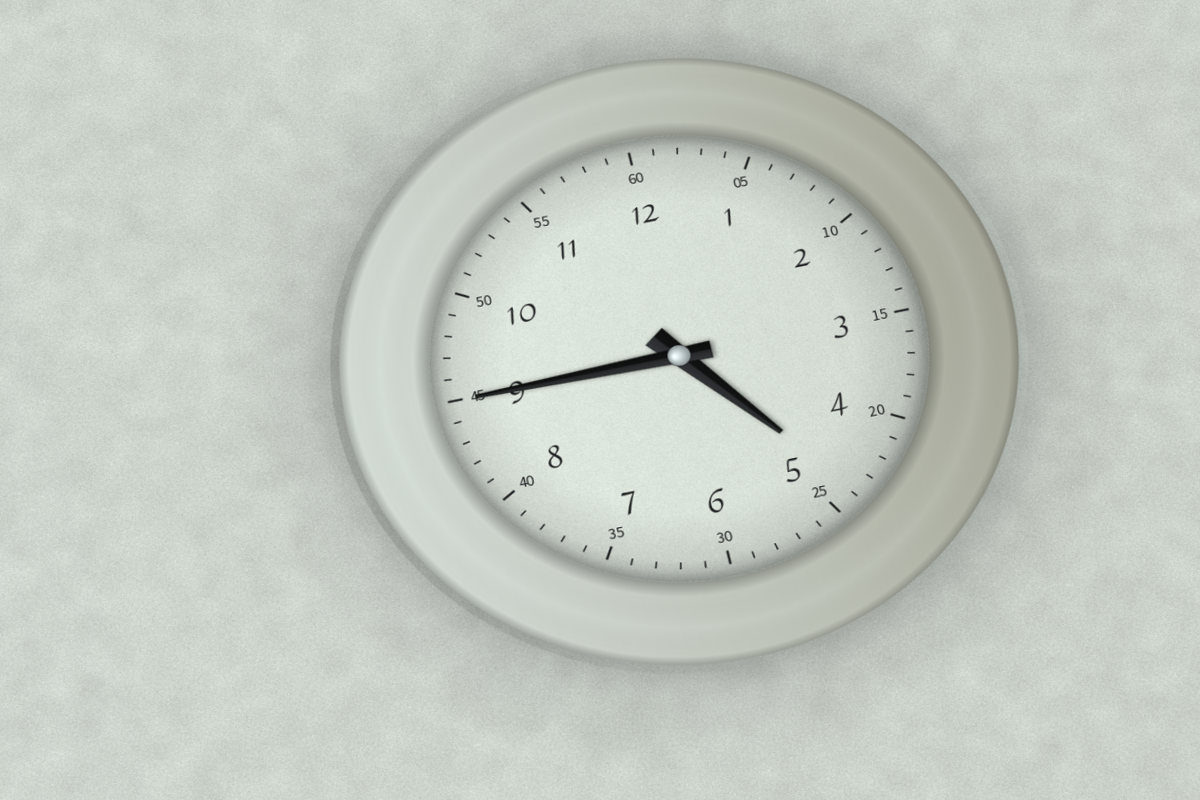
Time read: 4:45
